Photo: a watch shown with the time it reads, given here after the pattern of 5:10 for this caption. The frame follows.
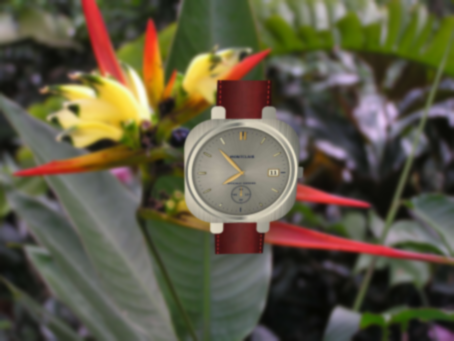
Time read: 7:53
